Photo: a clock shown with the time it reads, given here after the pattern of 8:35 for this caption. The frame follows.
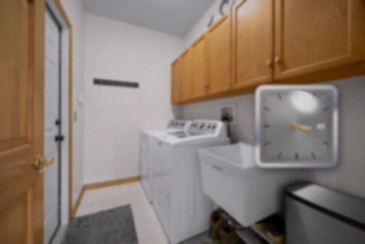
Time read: 3:19
